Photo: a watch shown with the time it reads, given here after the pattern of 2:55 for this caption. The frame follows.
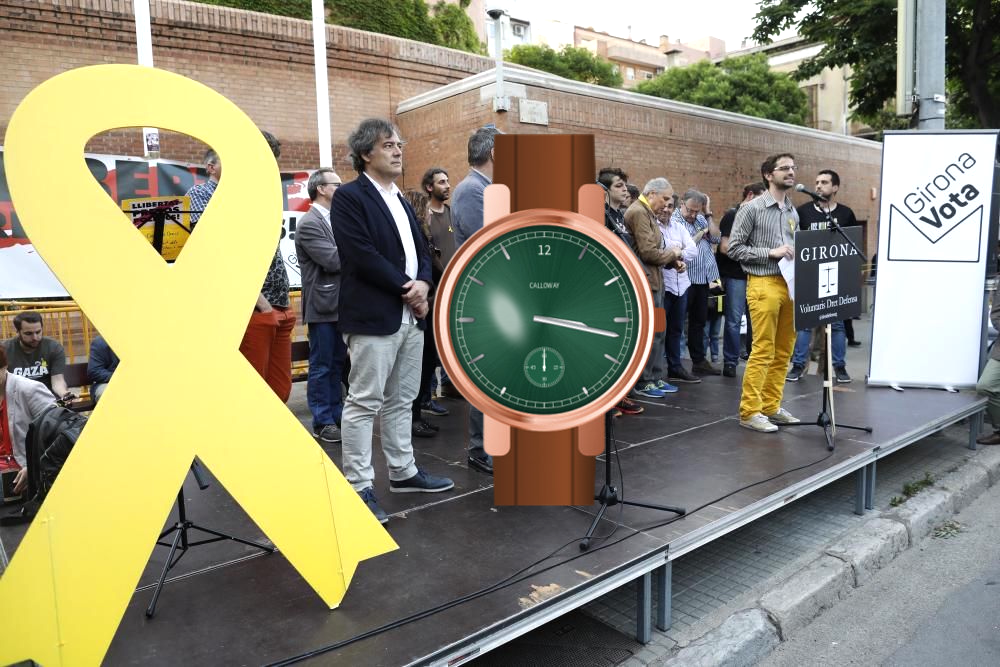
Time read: 3:17
